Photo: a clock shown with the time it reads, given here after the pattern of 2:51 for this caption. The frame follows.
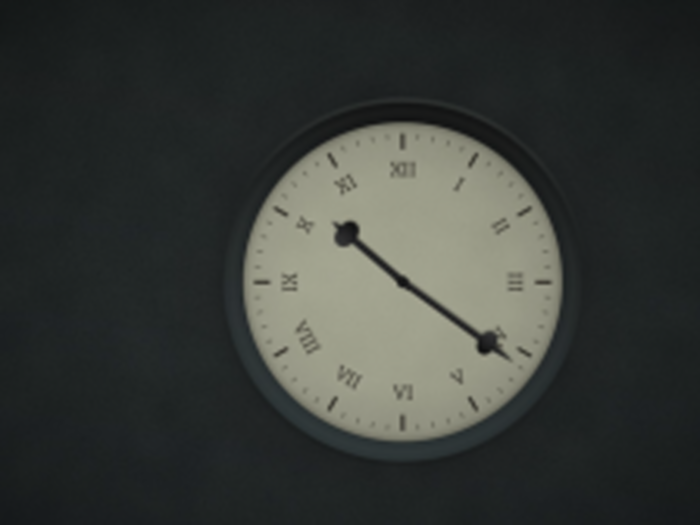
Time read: 10:21
